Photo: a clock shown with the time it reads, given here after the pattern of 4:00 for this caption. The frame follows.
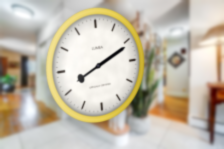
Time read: 8:11
